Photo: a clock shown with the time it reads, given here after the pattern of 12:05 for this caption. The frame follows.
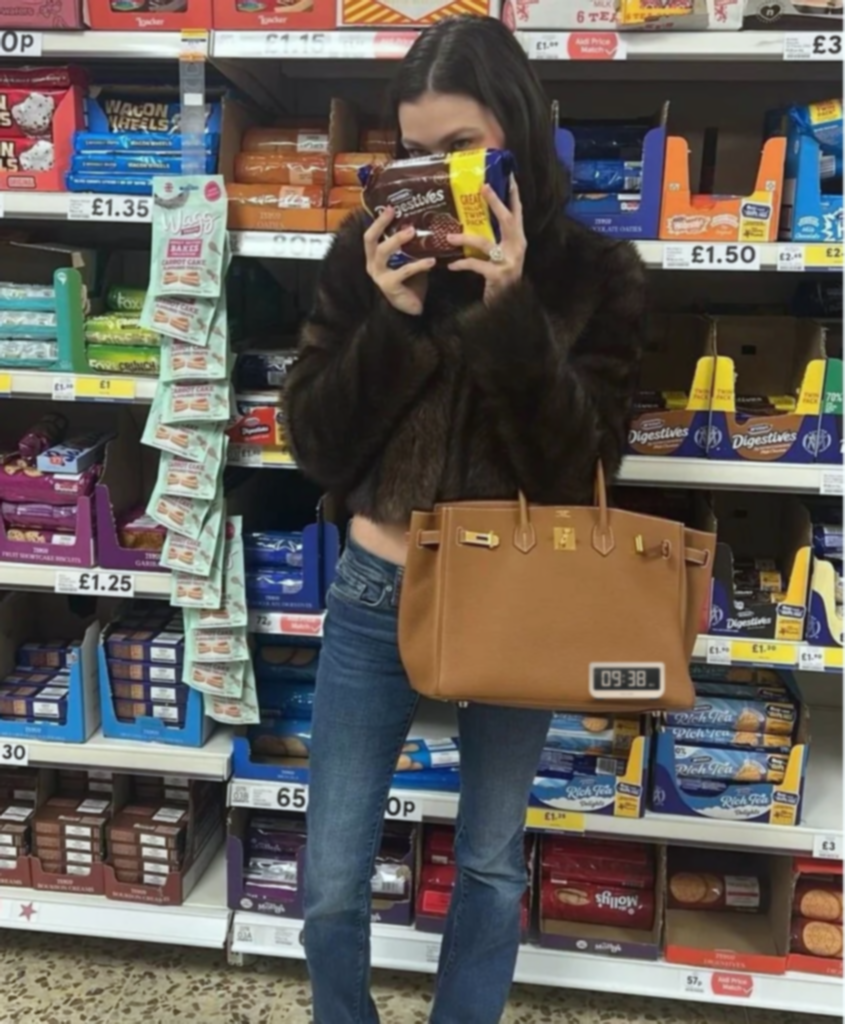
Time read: 9:38
